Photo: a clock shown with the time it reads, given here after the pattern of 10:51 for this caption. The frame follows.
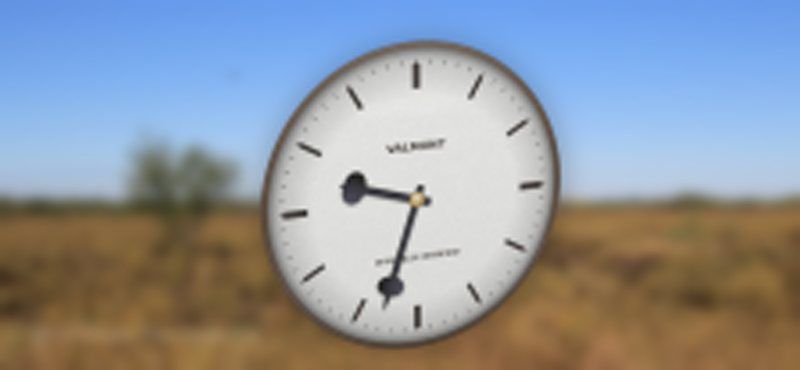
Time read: 9:33
